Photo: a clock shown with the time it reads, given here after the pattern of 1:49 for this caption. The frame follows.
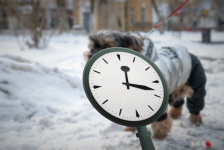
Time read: 12:18
